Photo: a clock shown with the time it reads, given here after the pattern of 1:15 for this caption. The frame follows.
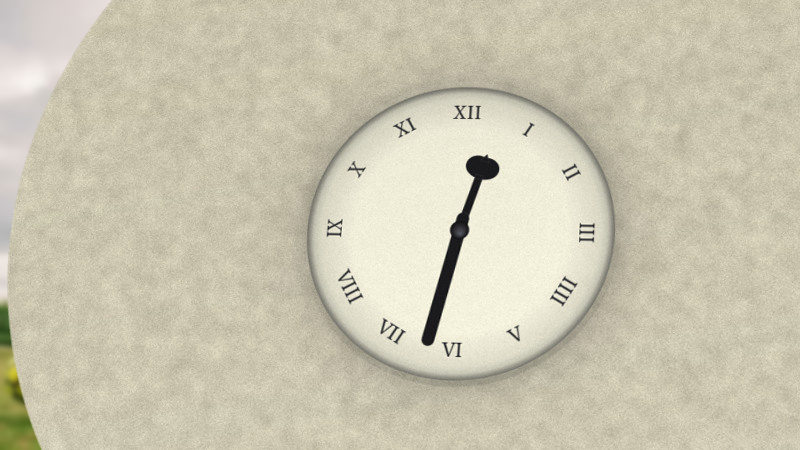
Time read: 12:32
